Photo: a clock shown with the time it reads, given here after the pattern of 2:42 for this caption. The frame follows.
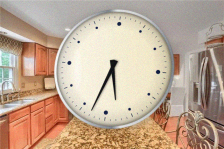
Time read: 5:33
